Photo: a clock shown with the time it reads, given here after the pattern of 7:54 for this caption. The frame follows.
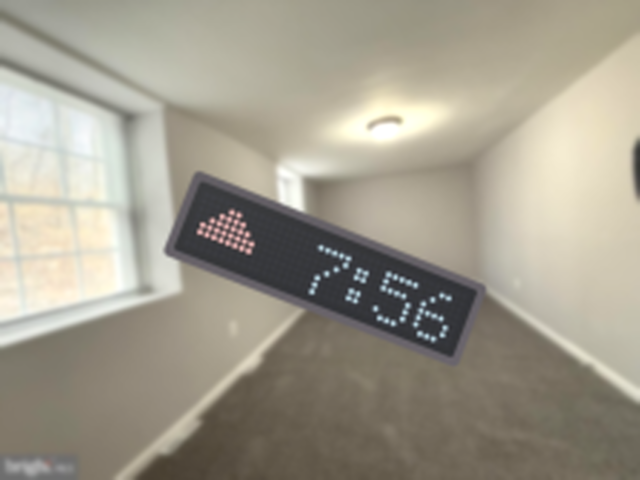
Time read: 7:56
